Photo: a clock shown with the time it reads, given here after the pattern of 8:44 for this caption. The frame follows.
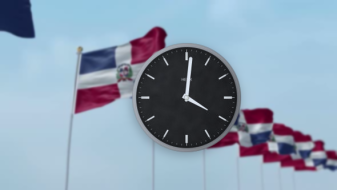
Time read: 4:01
